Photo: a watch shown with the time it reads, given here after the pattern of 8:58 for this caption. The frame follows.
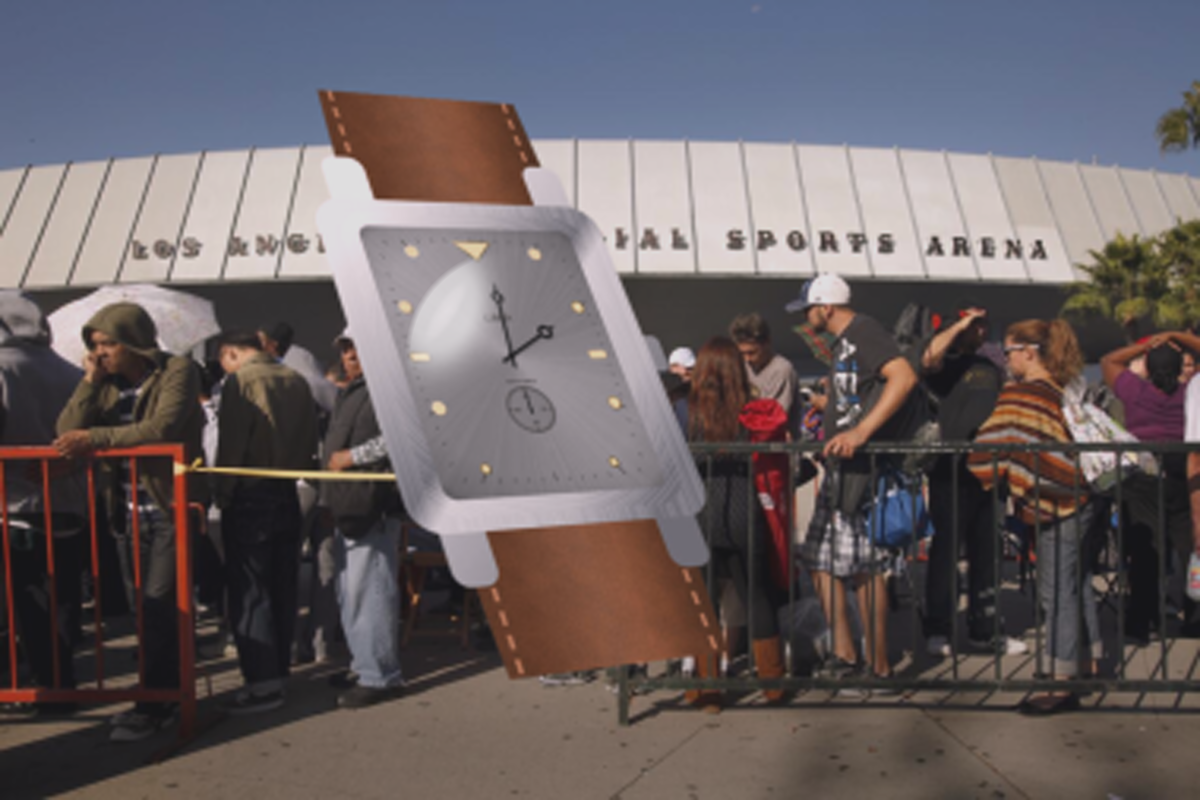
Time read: 2:01
